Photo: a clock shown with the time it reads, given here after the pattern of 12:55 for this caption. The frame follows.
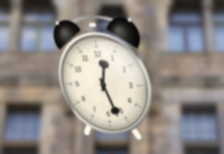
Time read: 12:27
